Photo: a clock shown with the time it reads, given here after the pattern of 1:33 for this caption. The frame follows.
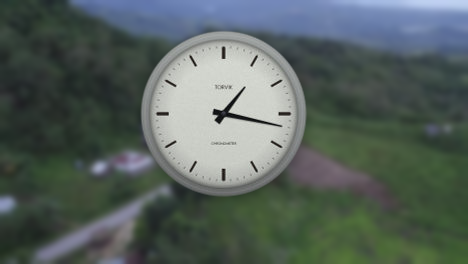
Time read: 1:17
